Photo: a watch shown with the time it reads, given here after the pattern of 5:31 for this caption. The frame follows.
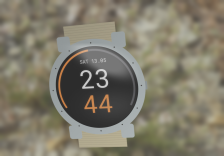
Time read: 23:44
